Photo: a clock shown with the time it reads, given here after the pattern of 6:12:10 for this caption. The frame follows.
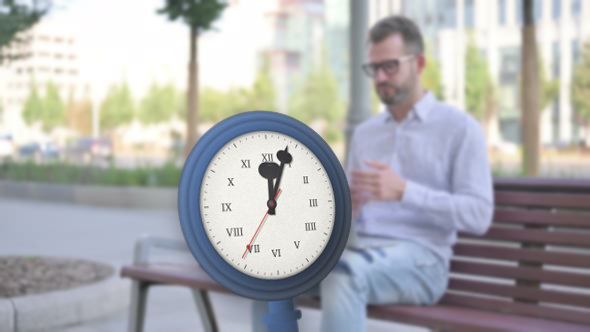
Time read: 12:03:36
